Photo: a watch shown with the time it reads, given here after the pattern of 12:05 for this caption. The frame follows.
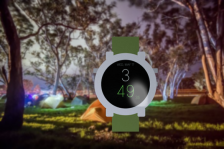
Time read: 3:49
